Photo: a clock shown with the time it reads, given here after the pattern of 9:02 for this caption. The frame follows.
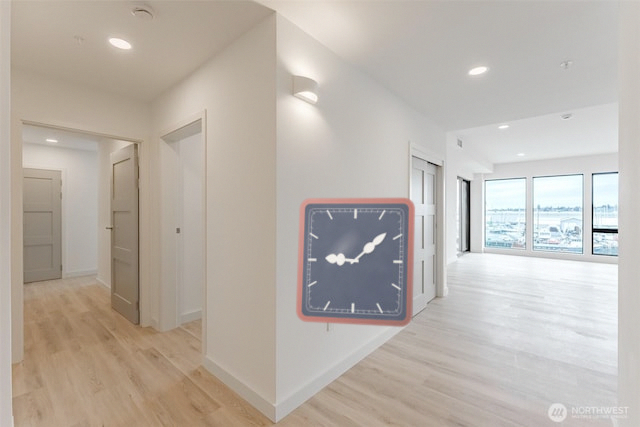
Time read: 9:08
